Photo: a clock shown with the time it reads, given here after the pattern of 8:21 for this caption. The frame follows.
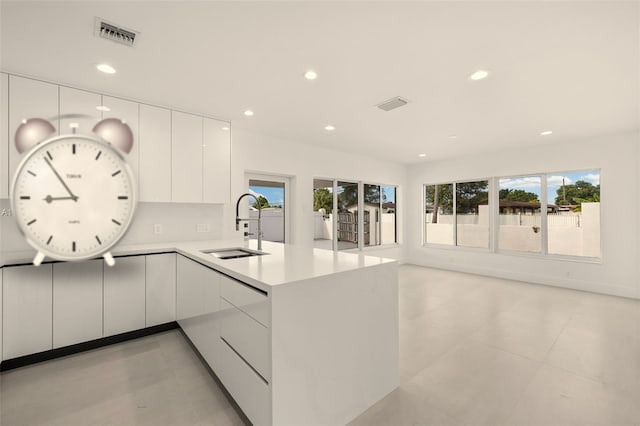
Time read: 8:54
